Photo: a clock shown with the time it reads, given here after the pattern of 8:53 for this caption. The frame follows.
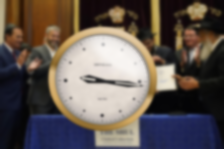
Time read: 9:16
